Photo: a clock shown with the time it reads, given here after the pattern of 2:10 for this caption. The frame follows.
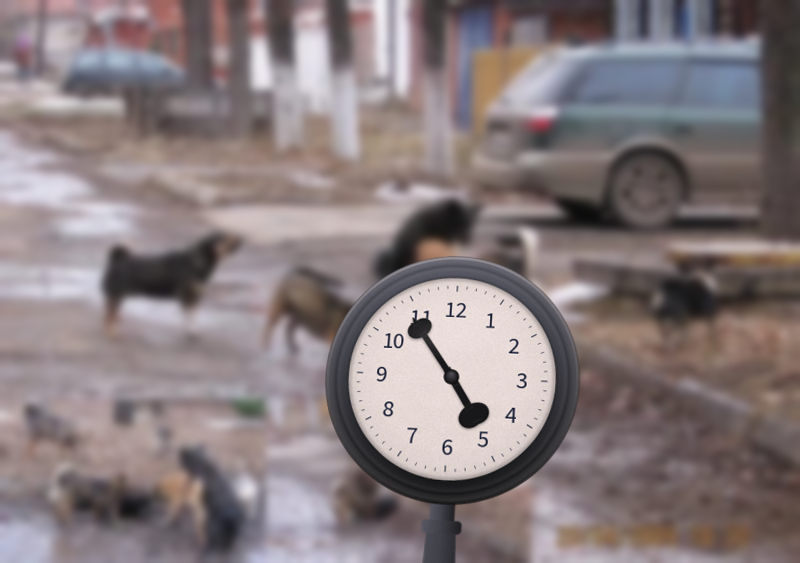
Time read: 4:54
